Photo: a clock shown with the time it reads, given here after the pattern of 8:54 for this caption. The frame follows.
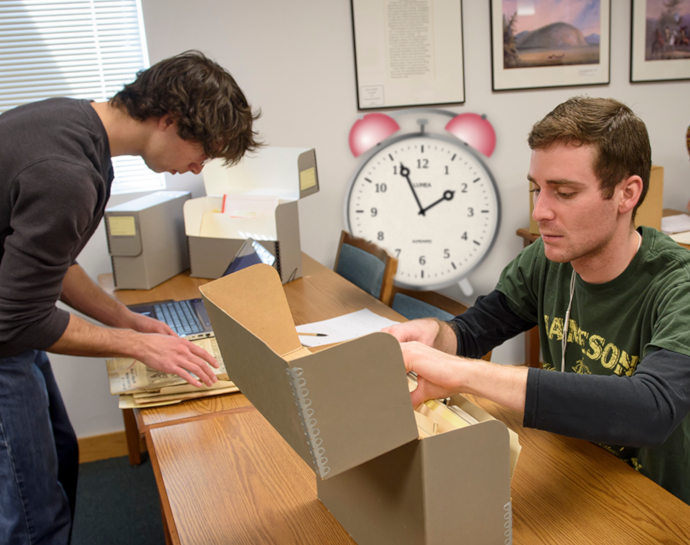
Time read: 1:56
